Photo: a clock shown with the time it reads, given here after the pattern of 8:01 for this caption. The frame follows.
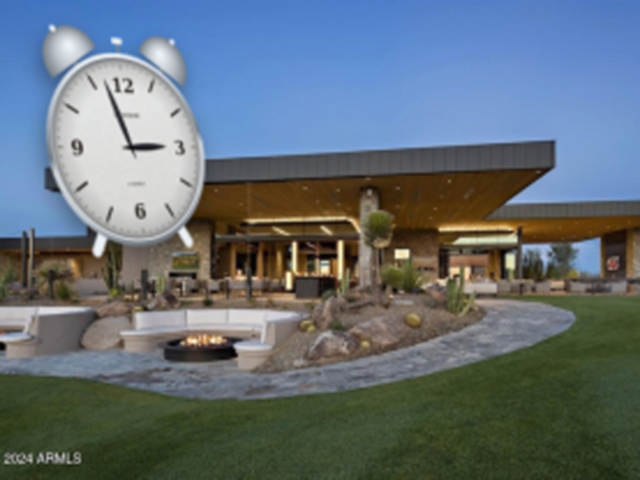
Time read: 2:57
